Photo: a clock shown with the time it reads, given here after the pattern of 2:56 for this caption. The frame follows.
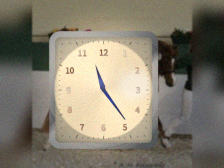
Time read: 11:24
